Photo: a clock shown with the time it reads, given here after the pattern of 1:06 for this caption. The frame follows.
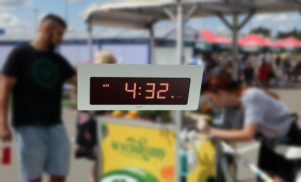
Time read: 4:32
